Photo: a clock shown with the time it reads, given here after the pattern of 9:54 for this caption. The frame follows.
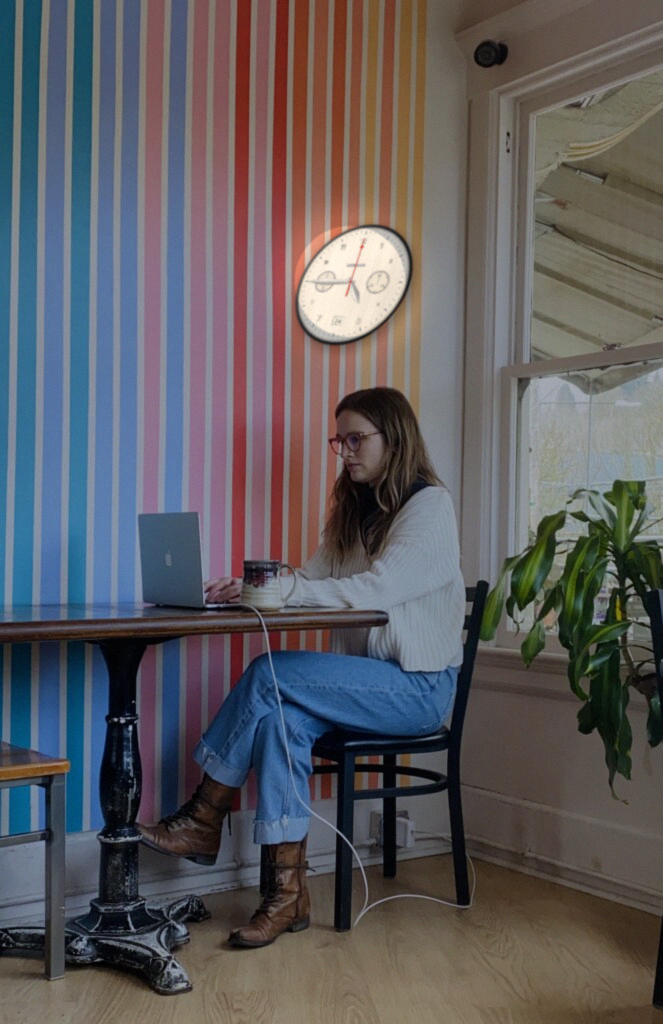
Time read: 4:45
